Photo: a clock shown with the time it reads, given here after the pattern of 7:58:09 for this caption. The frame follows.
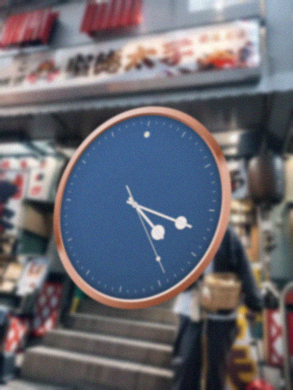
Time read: 4:17:24
